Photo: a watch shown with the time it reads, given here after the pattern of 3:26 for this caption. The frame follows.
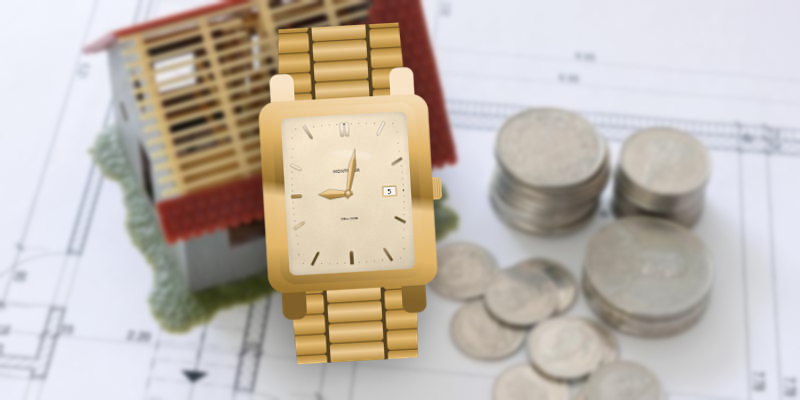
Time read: 9:02
